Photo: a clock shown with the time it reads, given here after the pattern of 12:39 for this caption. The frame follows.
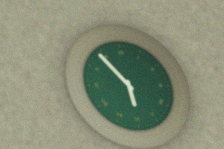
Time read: 5:54
